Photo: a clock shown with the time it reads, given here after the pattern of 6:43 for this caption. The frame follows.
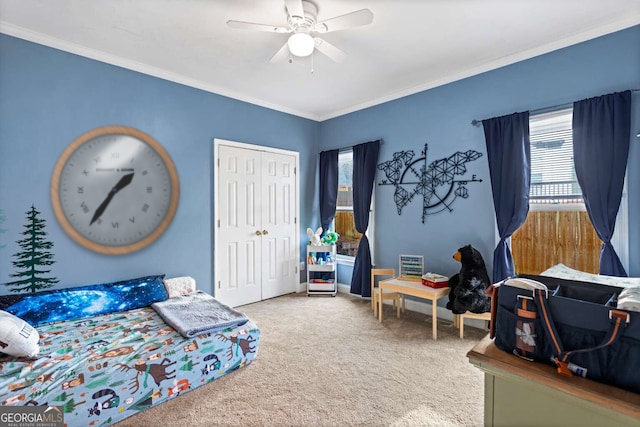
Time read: 1:36
